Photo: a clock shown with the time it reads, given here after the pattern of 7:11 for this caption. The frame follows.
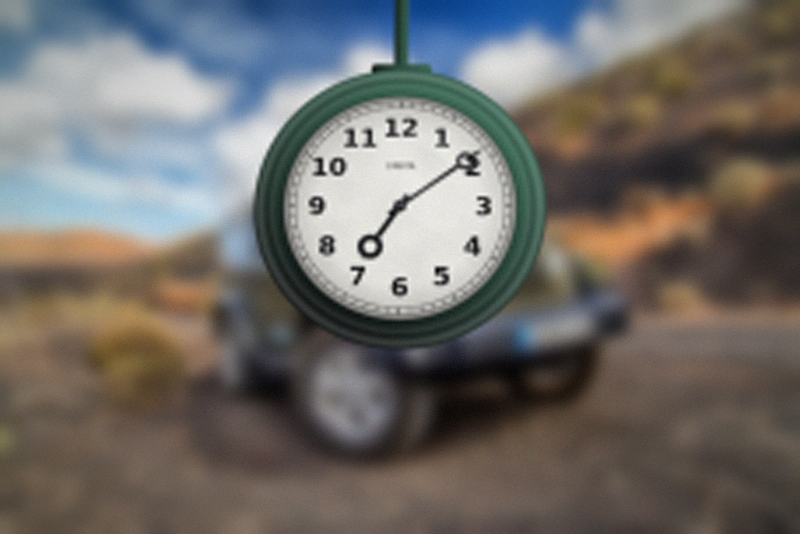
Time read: 7:09
